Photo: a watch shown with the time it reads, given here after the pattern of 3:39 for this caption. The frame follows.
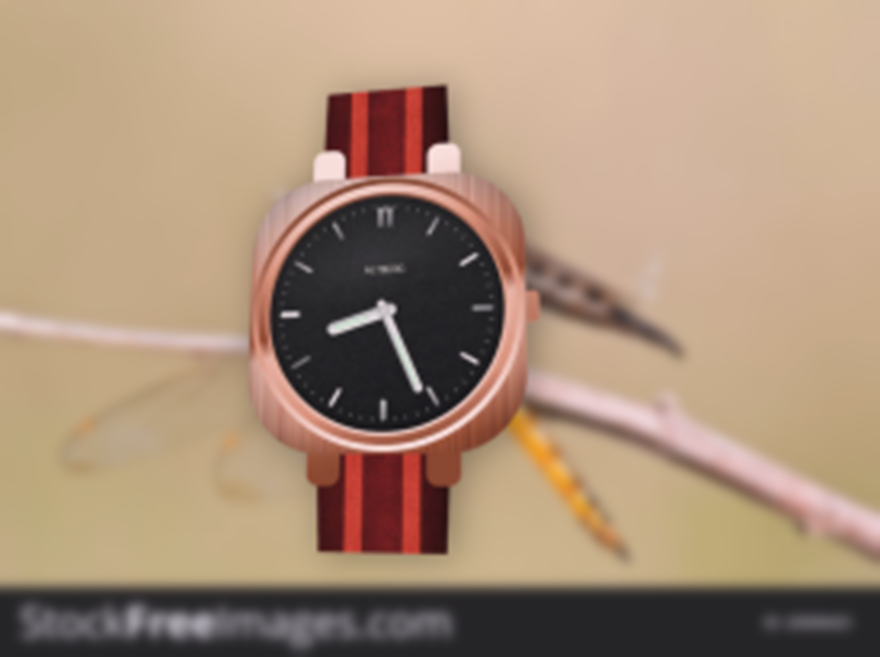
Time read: 8:26
